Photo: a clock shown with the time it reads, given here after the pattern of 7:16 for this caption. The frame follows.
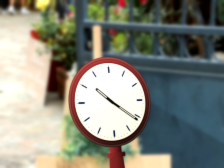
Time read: 10:21
